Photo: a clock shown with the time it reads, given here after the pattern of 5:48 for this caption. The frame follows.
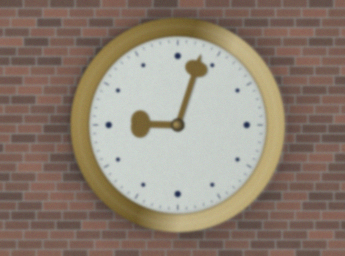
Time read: 9:03
